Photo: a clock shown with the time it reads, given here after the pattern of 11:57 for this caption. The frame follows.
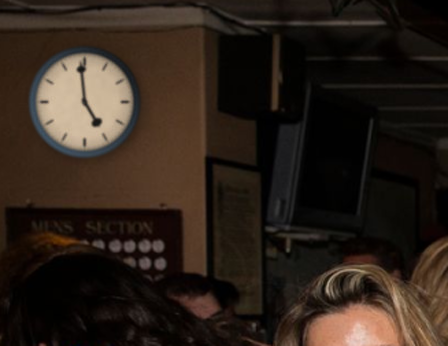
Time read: 4:59
